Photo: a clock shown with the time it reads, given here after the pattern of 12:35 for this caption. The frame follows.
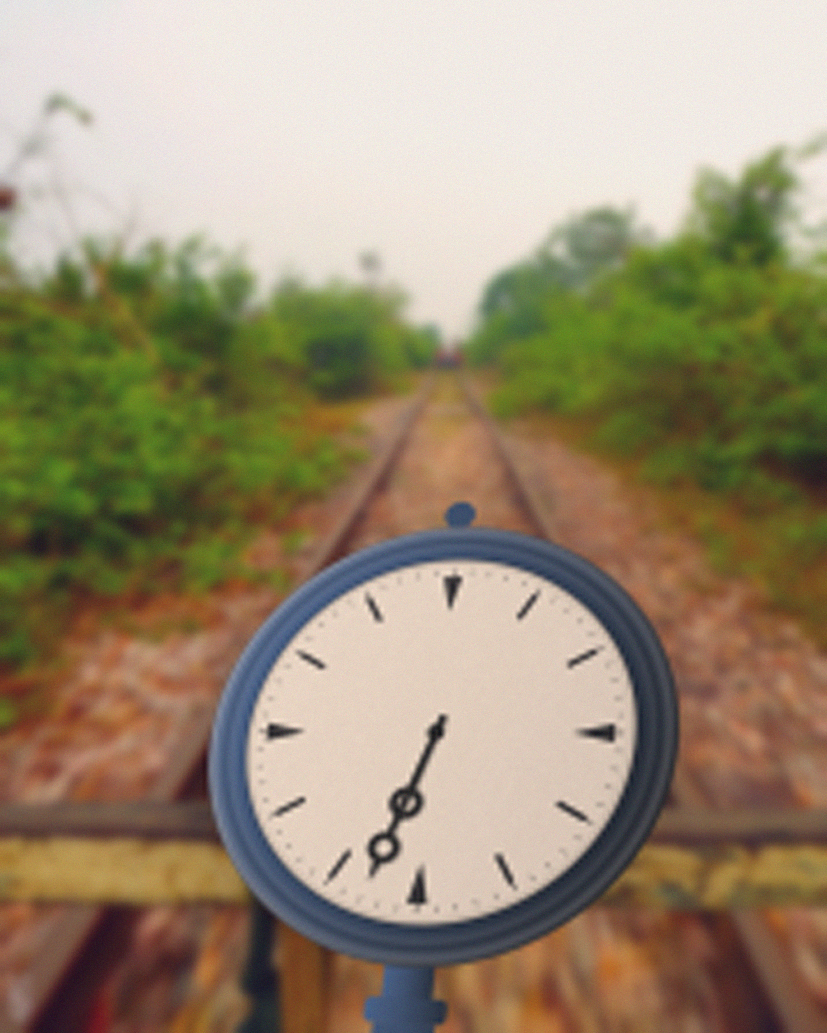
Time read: 6:33
